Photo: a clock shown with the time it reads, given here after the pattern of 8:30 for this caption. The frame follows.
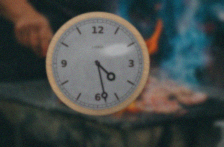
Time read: 4:28
